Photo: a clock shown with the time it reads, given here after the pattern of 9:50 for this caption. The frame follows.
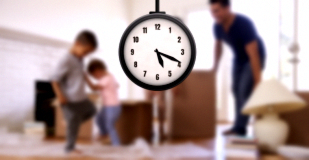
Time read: 5:19
